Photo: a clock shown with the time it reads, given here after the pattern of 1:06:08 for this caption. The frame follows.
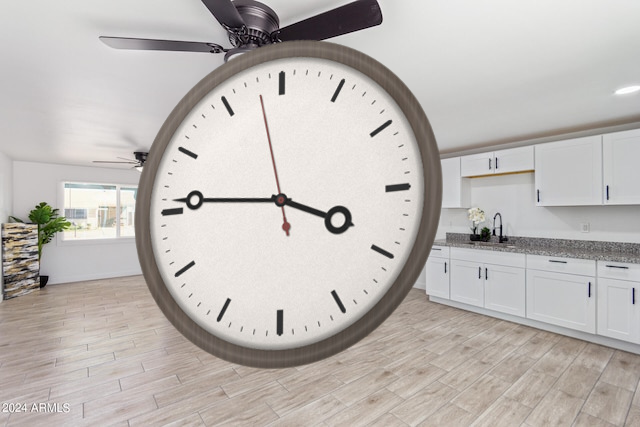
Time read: 3:45:58
